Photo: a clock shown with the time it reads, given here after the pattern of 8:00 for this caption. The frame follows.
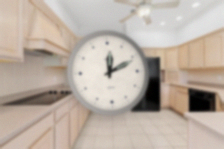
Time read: 12:11
